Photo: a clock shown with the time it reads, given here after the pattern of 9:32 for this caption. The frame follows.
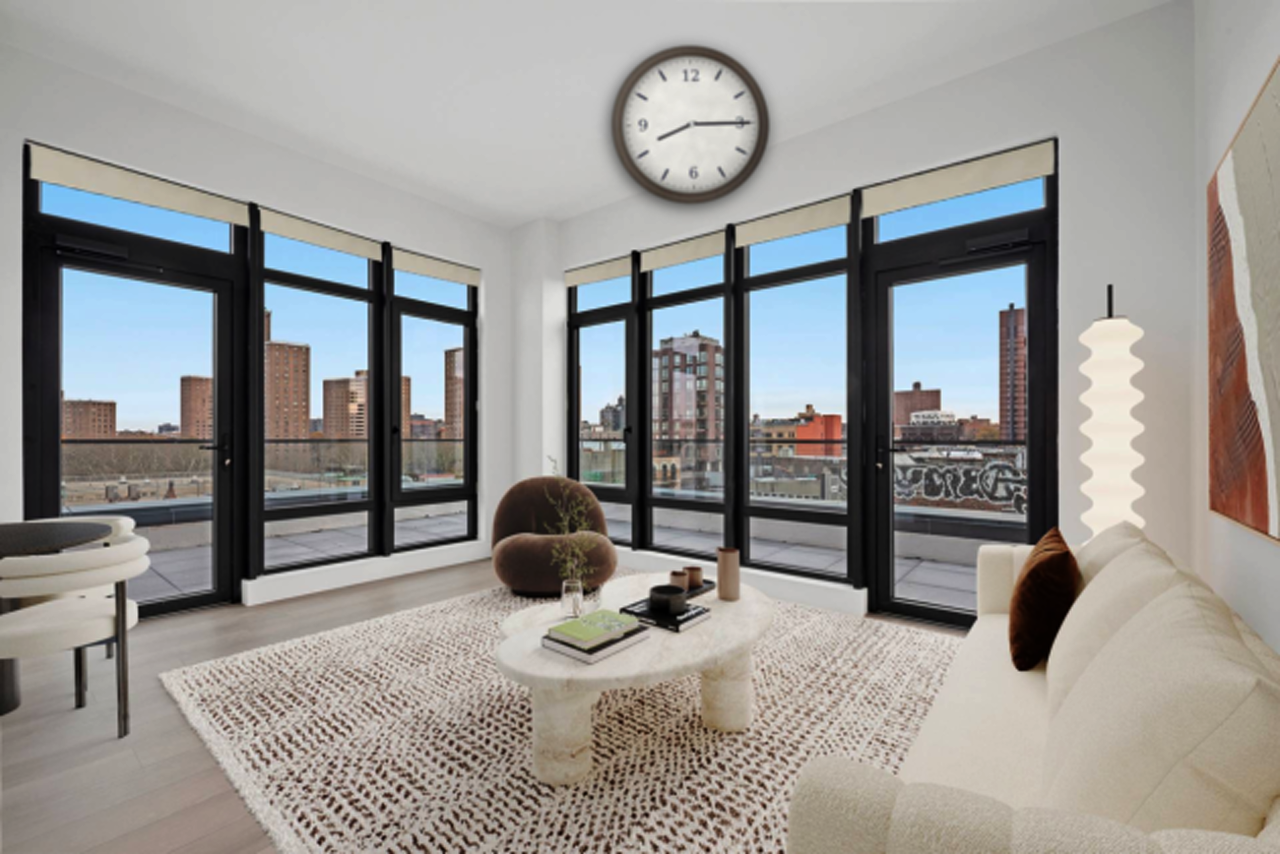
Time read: 8:15
